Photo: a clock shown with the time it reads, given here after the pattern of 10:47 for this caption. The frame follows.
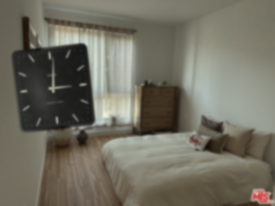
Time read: 3:01
